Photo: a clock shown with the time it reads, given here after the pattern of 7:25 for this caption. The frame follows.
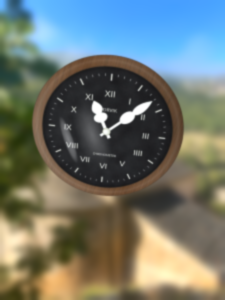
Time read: 11:08
